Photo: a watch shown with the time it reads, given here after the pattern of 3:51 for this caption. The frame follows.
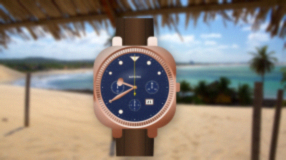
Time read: 9:40
